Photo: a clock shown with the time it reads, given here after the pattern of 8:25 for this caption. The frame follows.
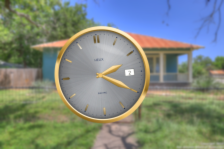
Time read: 2:20
